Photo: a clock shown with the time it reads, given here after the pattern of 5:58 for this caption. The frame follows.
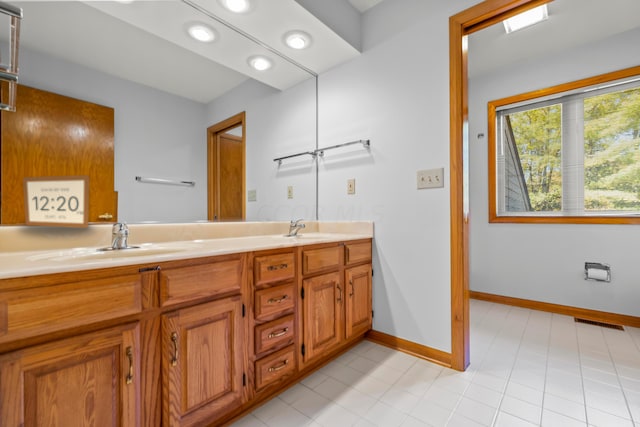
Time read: 12:20
